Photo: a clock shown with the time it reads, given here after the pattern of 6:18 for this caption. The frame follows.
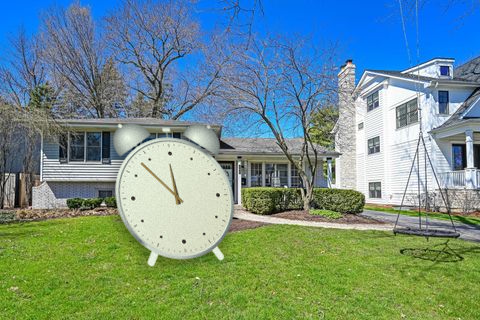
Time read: 11:53
